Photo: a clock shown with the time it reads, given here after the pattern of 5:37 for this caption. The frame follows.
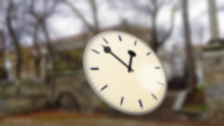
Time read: 12:53
